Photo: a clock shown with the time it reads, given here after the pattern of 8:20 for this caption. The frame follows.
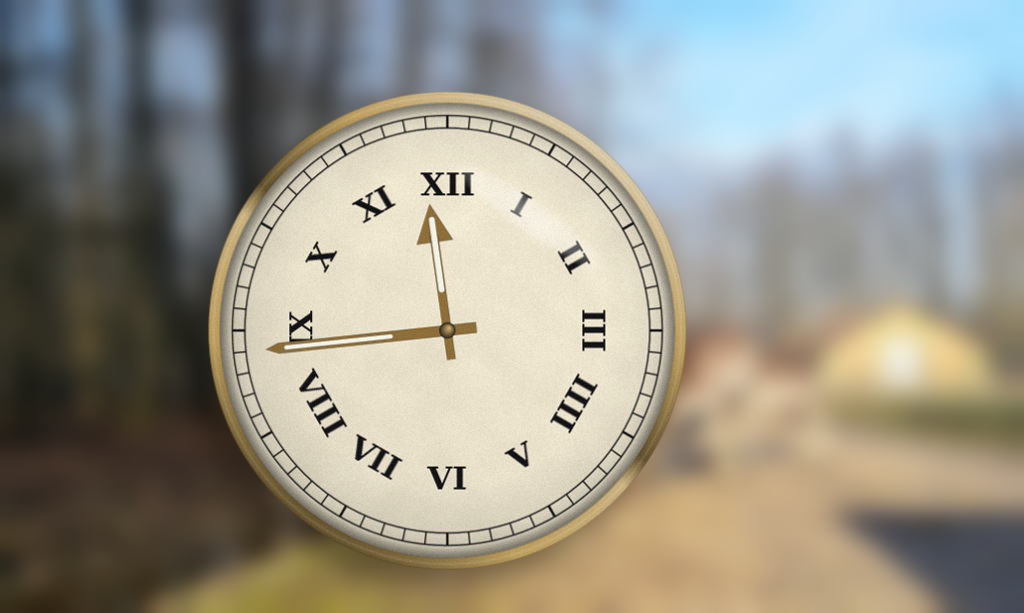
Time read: 11:44
